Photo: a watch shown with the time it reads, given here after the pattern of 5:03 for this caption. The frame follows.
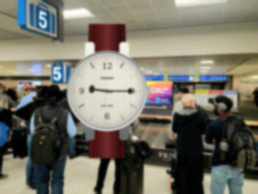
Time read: 9:15
